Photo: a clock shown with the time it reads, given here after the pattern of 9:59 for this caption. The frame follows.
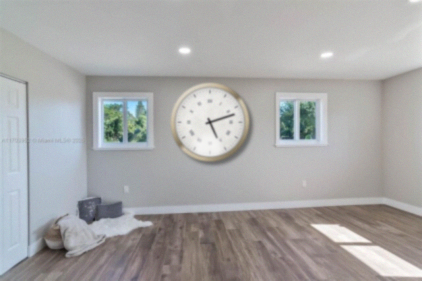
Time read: 5:12
